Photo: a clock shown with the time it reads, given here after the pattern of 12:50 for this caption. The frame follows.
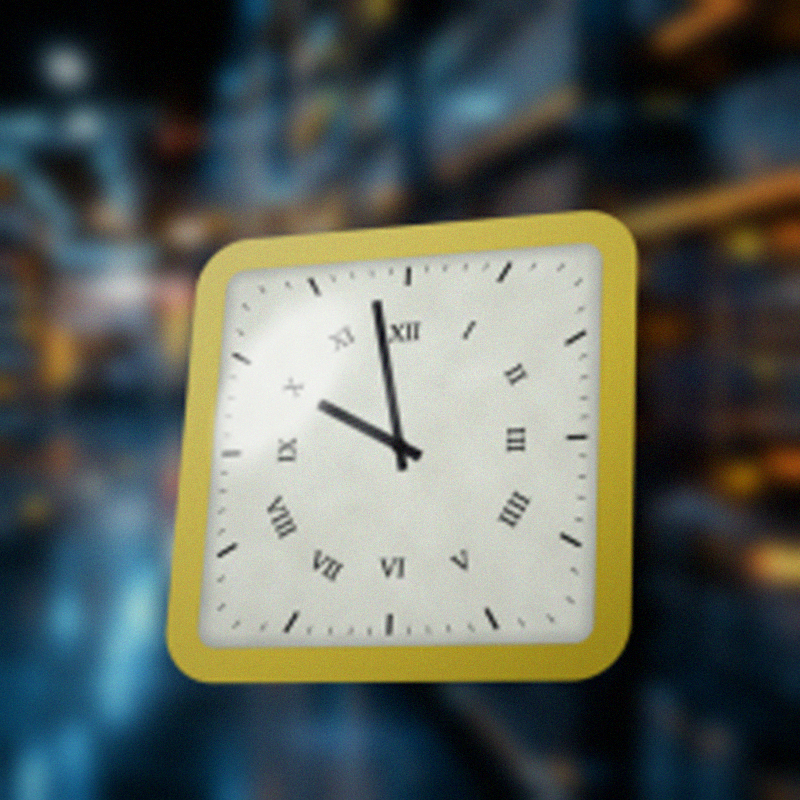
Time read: 9:58
